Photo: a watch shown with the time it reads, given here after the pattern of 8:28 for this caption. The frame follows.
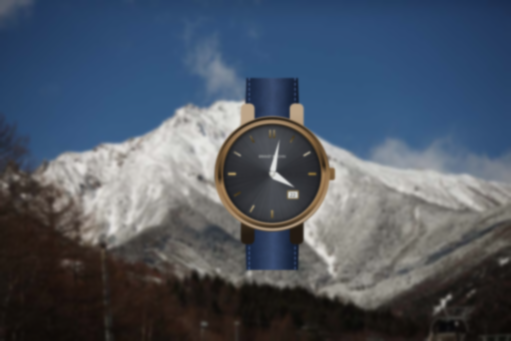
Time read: 4:02
